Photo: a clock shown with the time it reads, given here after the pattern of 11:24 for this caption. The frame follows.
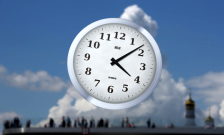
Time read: 4:08
